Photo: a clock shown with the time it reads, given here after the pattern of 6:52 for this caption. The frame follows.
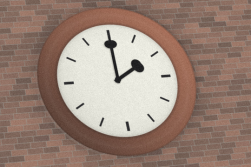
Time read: 2:00
